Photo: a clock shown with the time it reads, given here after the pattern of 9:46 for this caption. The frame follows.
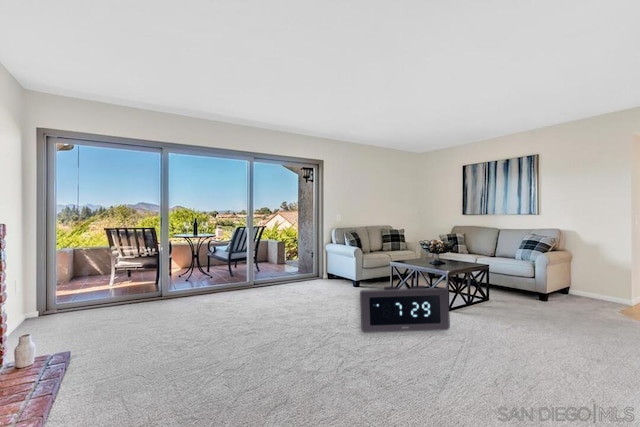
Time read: 7:29
